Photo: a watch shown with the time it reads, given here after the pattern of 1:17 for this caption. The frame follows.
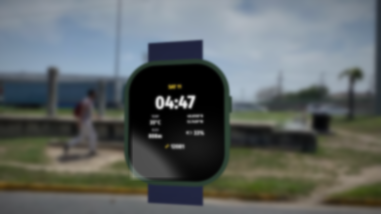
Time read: 4:47
